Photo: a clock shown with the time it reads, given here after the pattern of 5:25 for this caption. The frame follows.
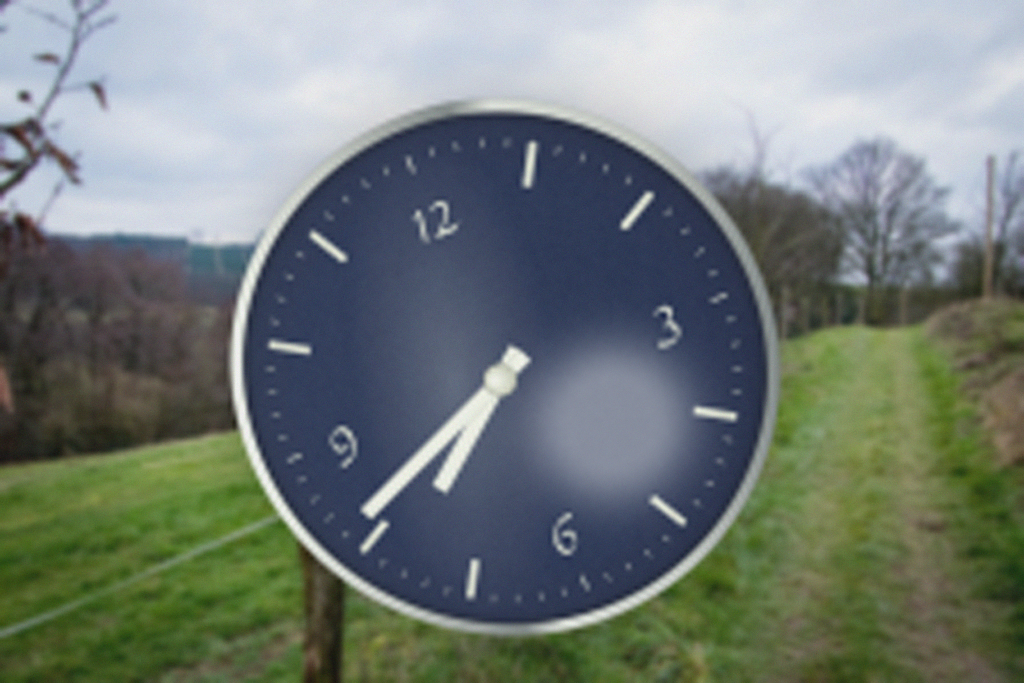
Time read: 7:41
